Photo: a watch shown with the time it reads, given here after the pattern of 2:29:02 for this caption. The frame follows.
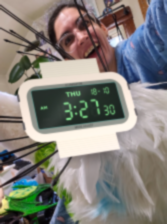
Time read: 3:27:30
